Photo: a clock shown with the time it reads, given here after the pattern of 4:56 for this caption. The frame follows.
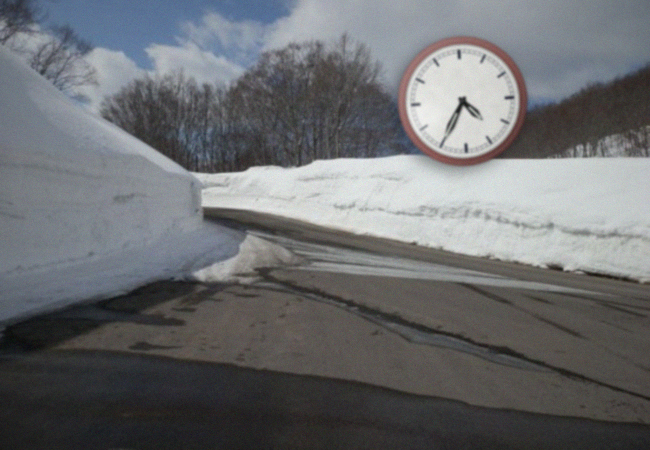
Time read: 4:35
